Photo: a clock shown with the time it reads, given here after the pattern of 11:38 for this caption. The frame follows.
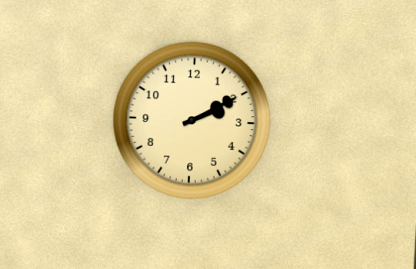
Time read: 2:10
